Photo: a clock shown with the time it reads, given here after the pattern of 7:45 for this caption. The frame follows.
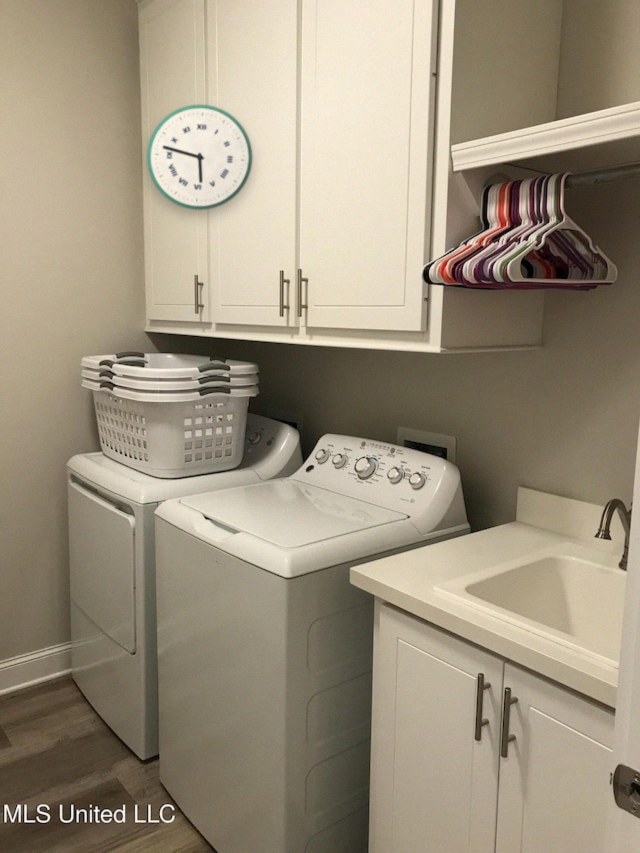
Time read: 5:47
